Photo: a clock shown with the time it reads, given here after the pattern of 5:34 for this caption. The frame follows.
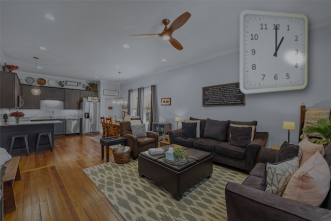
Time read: 1:00
